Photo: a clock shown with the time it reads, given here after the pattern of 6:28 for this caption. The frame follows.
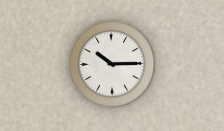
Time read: 10:15
